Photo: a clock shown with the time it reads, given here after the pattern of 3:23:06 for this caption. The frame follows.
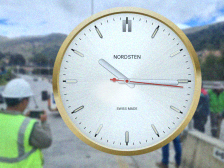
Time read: 10:15:16
